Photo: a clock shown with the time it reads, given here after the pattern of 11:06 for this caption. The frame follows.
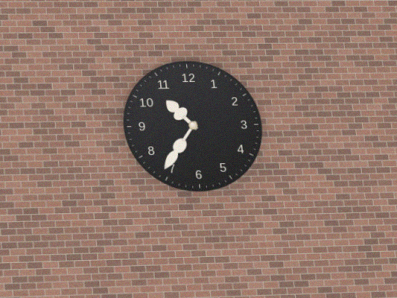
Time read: 10:36
